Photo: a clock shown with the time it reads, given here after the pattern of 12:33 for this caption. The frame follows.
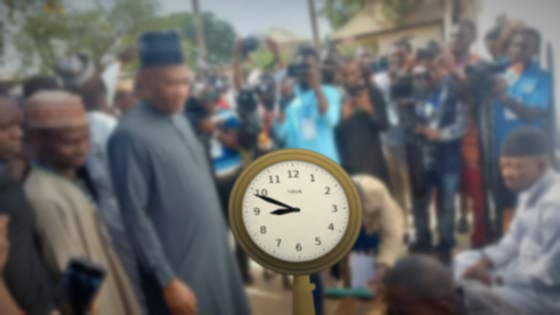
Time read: 8:49
